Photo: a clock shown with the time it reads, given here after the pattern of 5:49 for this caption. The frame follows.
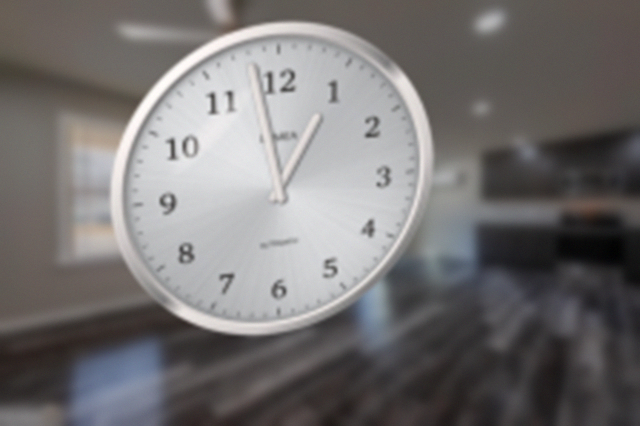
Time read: 12:58
